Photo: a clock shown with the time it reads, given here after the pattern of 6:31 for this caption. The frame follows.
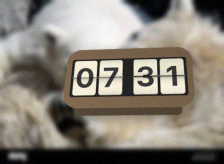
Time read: 7:31
